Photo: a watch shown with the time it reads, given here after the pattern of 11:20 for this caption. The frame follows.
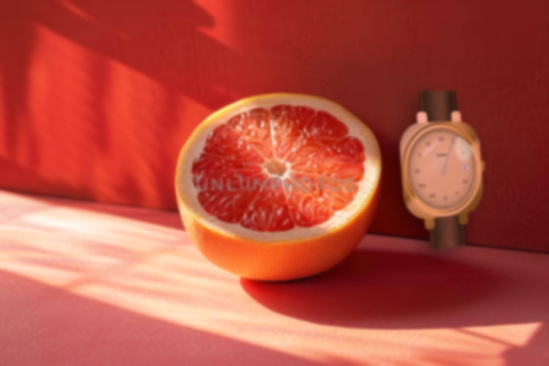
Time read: 11:04
